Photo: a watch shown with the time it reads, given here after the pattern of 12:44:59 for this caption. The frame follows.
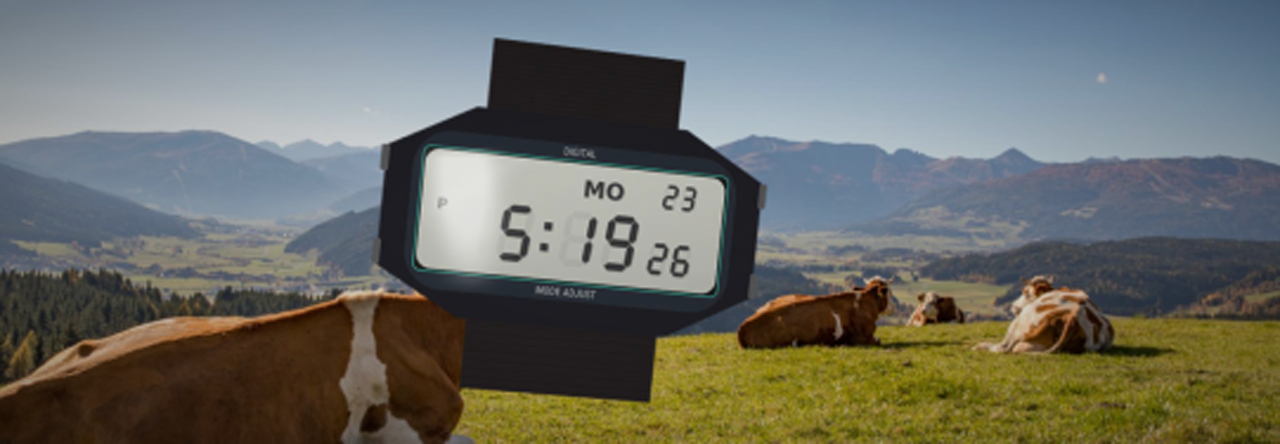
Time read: 5:19:26
